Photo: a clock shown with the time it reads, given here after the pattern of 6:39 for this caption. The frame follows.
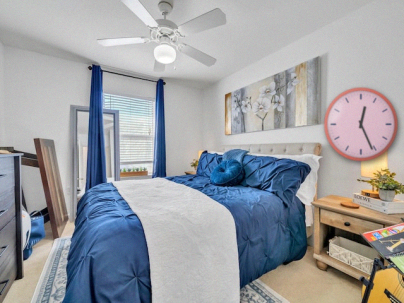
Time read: 12:26
